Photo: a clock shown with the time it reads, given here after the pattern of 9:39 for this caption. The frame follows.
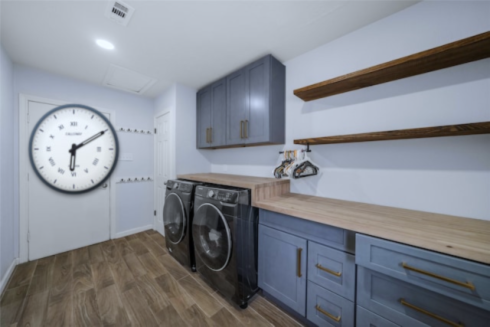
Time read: 6:10
